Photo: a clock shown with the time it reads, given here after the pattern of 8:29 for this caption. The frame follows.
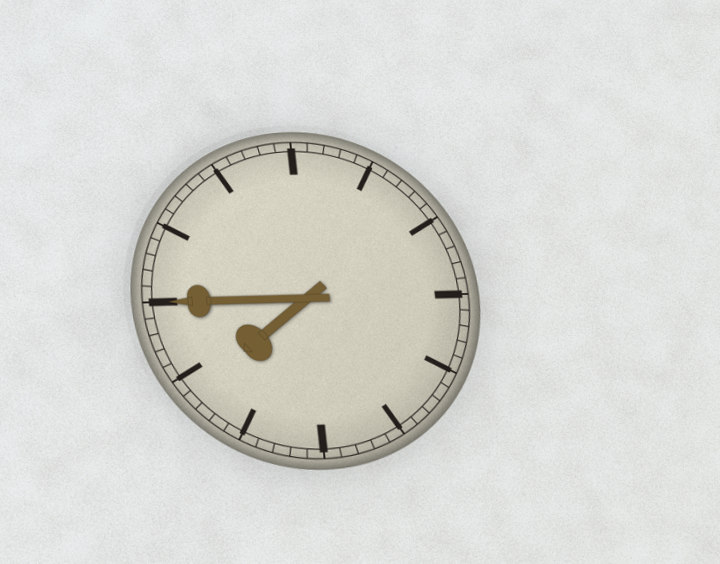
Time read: 7:45
